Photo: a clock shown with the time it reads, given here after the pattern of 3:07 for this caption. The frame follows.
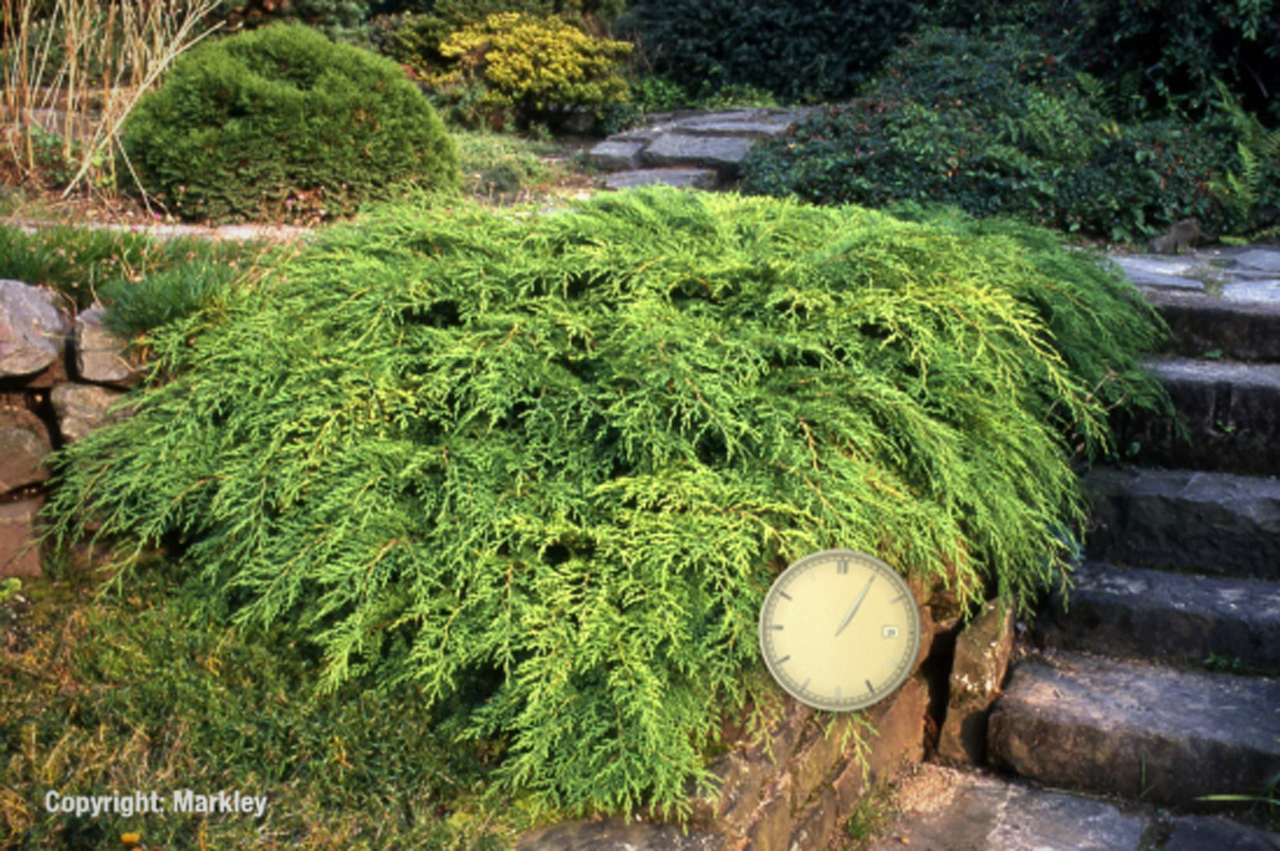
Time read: 1:05
